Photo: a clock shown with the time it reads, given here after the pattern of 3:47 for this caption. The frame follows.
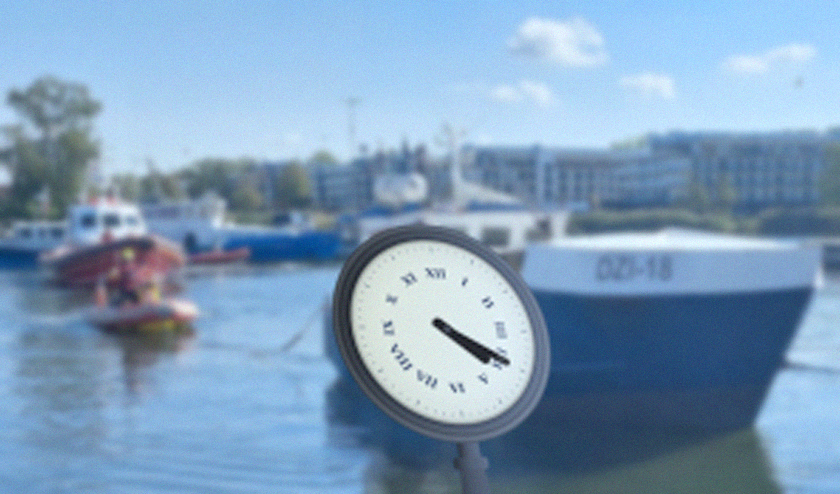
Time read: 4:20
